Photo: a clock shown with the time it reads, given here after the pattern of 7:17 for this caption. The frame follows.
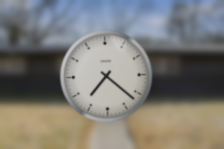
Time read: 7:22
